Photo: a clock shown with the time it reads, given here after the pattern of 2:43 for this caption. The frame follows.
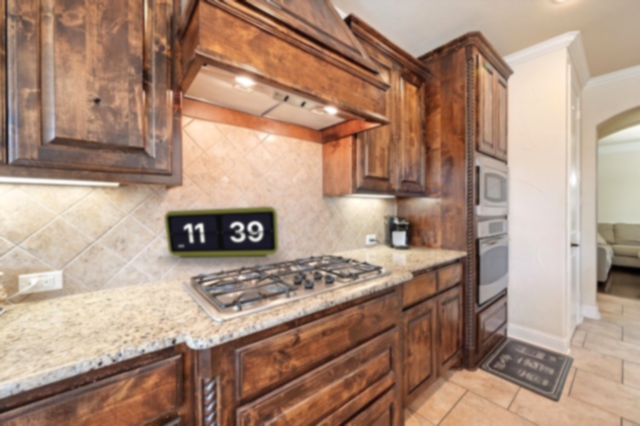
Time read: 11:39
